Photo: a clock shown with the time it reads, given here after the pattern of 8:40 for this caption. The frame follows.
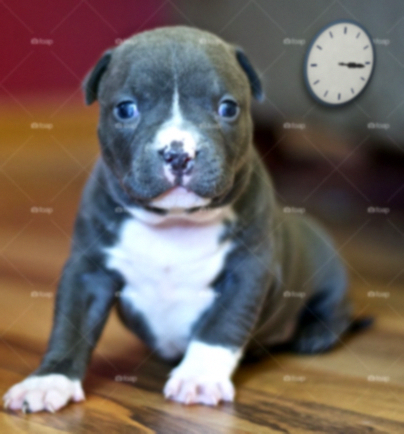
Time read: 3:16
